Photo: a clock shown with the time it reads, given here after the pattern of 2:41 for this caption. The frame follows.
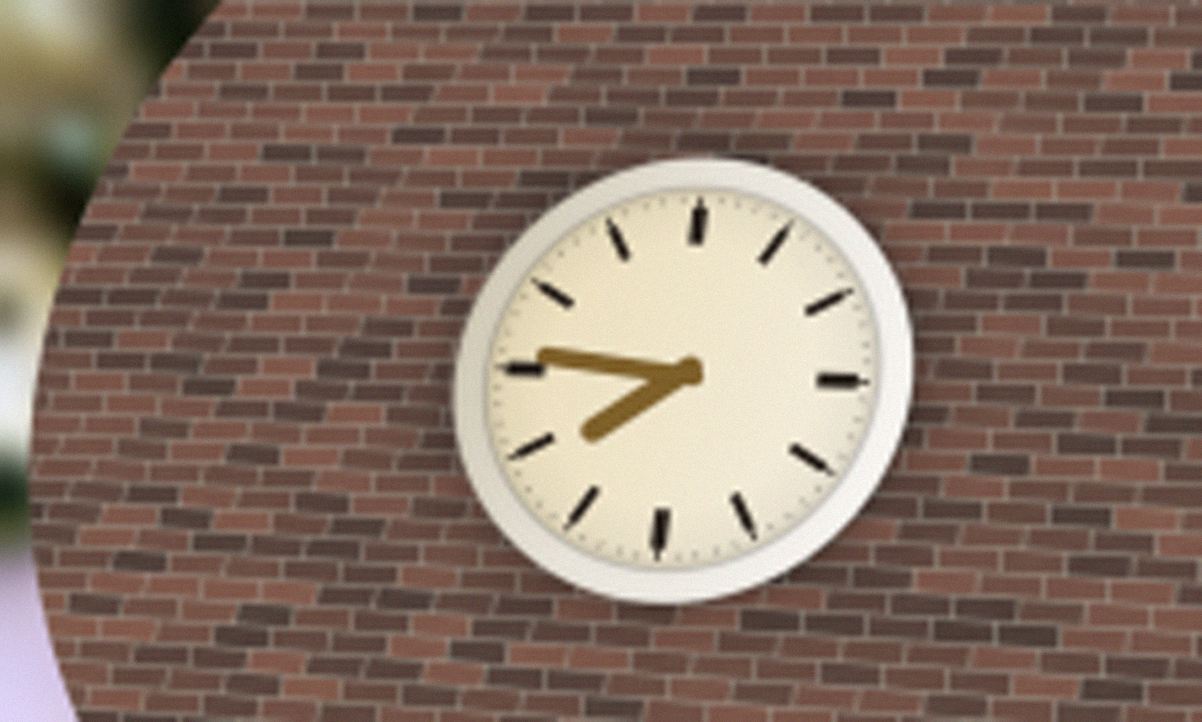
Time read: 7:46
